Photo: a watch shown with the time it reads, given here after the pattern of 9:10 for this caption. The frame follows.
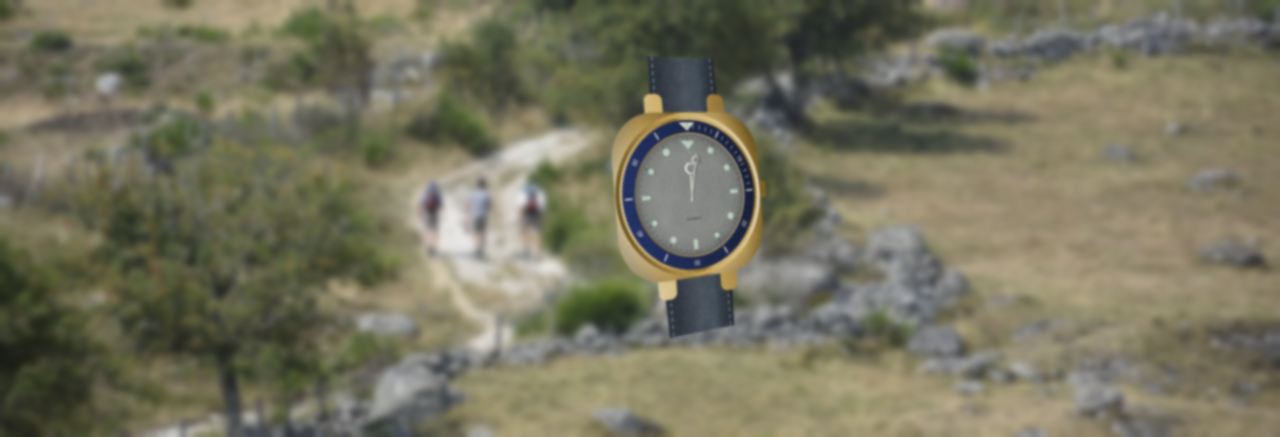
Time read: 12:02
